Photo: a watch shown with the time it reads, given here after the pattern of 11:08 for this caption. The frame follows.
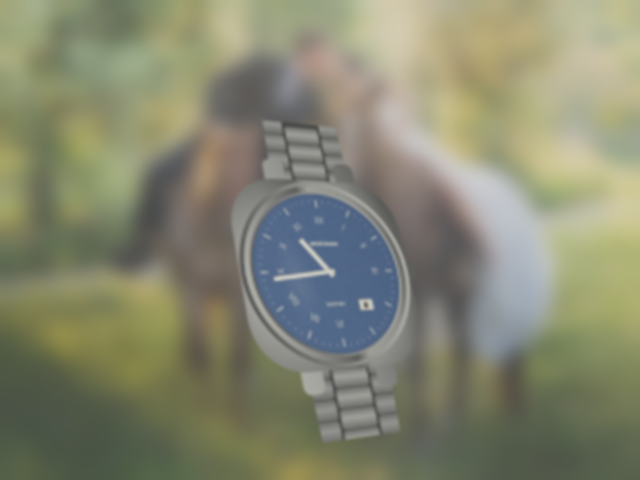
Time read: 10:44
